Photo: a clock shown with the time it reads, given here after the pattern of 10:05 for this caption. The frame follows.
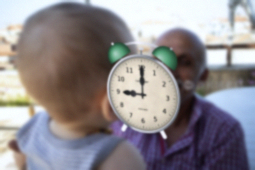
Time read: 9:00
